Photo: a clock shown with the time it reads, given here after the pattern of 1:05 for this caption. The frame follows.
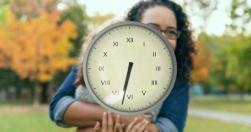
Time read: 6:32
